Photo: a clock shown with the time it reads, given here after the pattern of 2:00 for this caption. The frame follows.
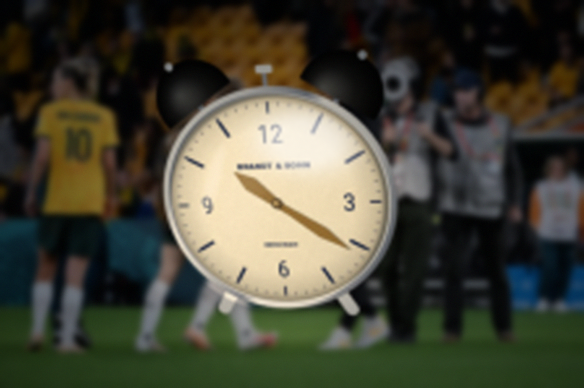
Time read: 10:21
